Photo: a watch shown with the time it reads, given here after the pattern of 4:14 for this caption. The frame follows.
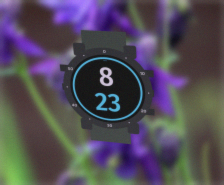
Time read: 8:23
